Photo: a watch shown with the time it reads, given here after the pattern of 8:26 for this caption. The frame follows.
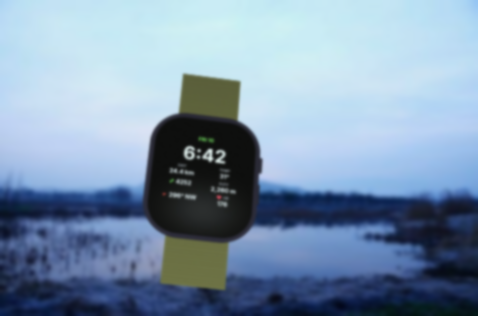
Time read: 6:42
